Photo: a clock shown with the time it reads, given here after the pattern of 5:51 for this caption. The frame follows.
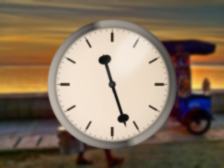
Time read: 11:27
